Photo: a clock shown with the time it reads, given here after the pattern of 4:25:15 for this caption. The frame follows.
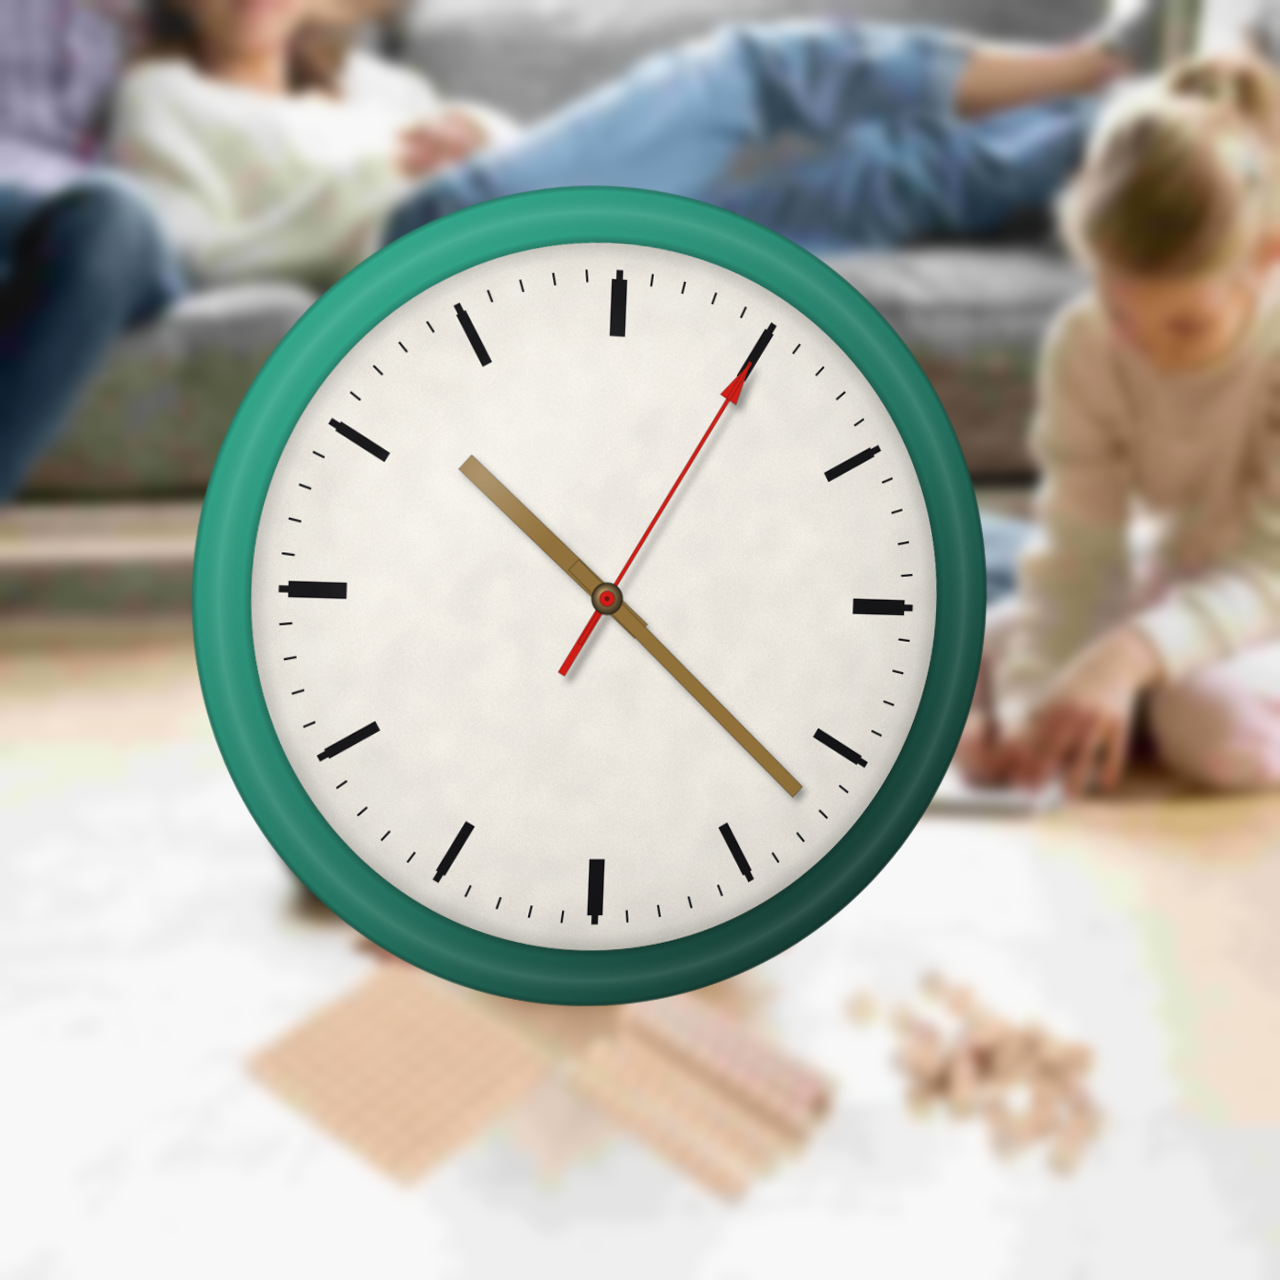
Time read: 10:22:05
